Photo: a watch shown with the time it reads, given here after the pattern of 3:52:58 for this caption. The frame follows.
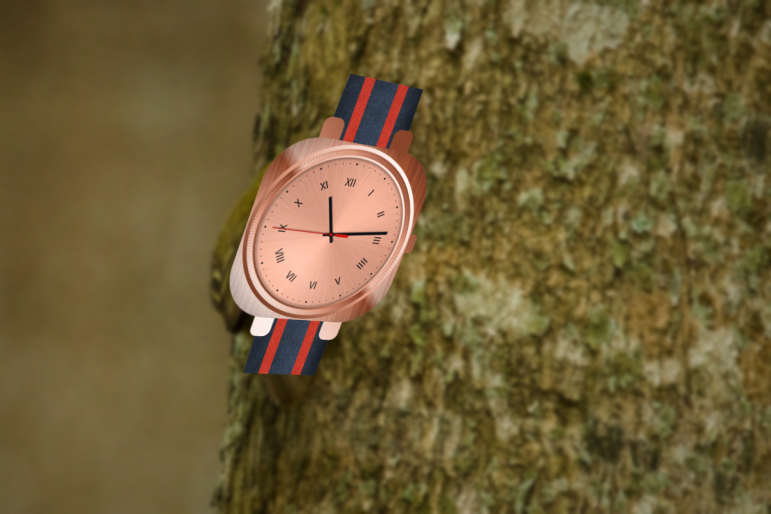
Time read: 11:13:45
